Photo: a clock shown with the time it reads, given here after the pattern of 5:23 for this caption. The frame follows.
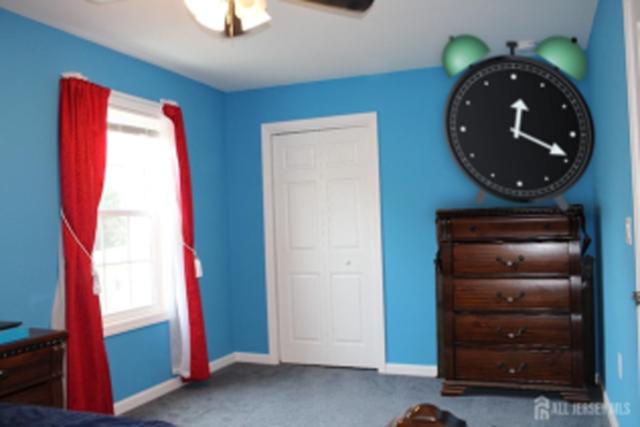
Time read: 12:19
